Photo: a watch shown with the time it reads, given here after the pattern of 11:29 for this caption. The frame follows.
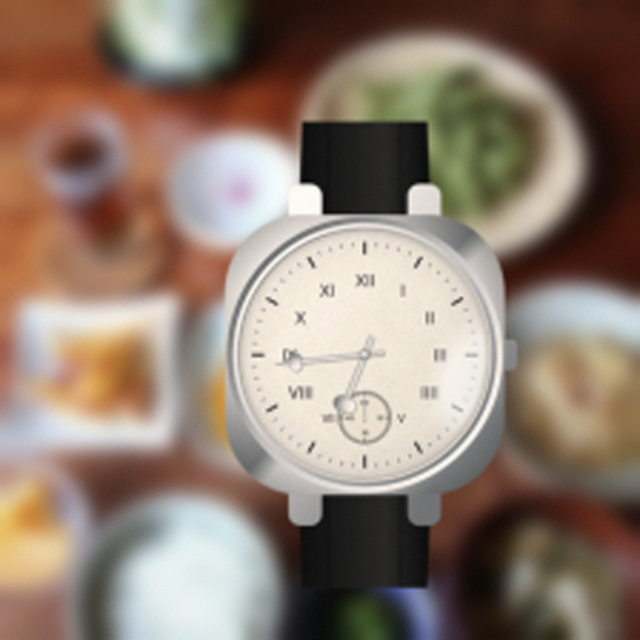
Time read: 6:44
